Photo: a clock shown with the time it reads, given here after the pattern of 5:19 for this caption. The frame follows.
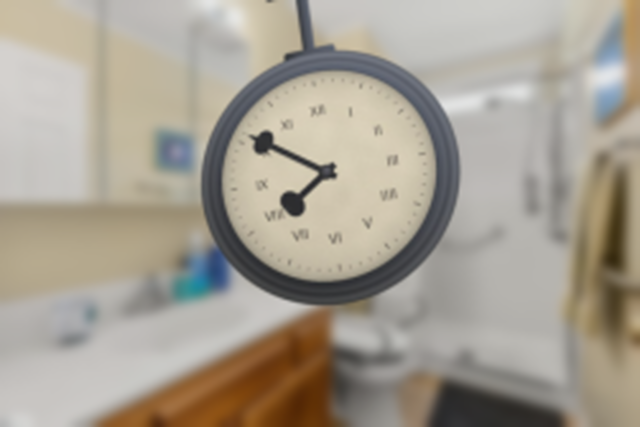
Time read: 7:51
